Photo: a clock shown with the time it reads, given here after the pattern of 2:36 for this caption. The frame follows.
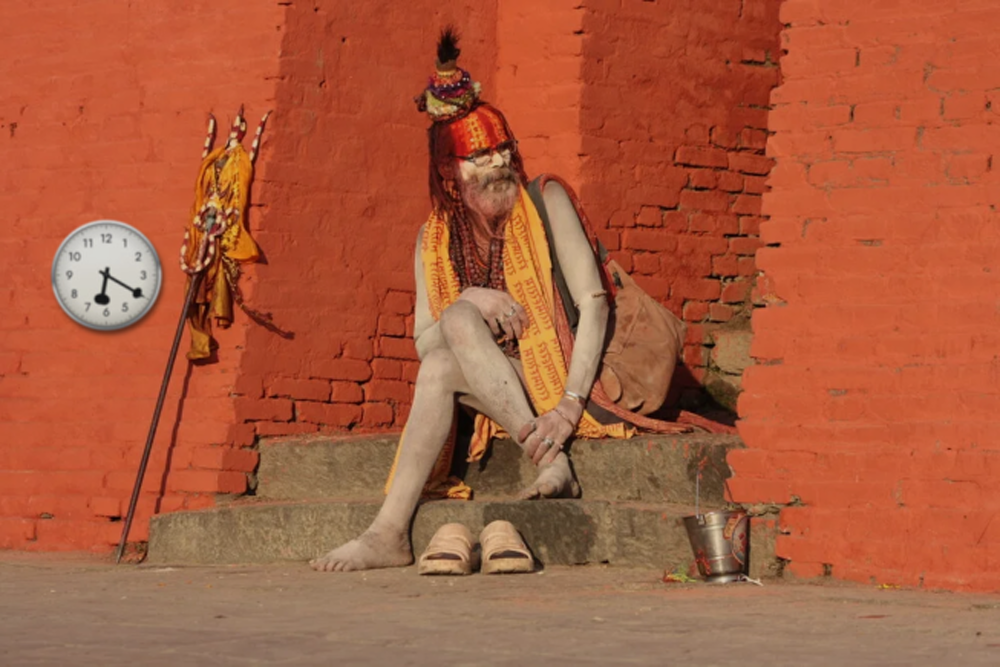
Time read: 6:20
